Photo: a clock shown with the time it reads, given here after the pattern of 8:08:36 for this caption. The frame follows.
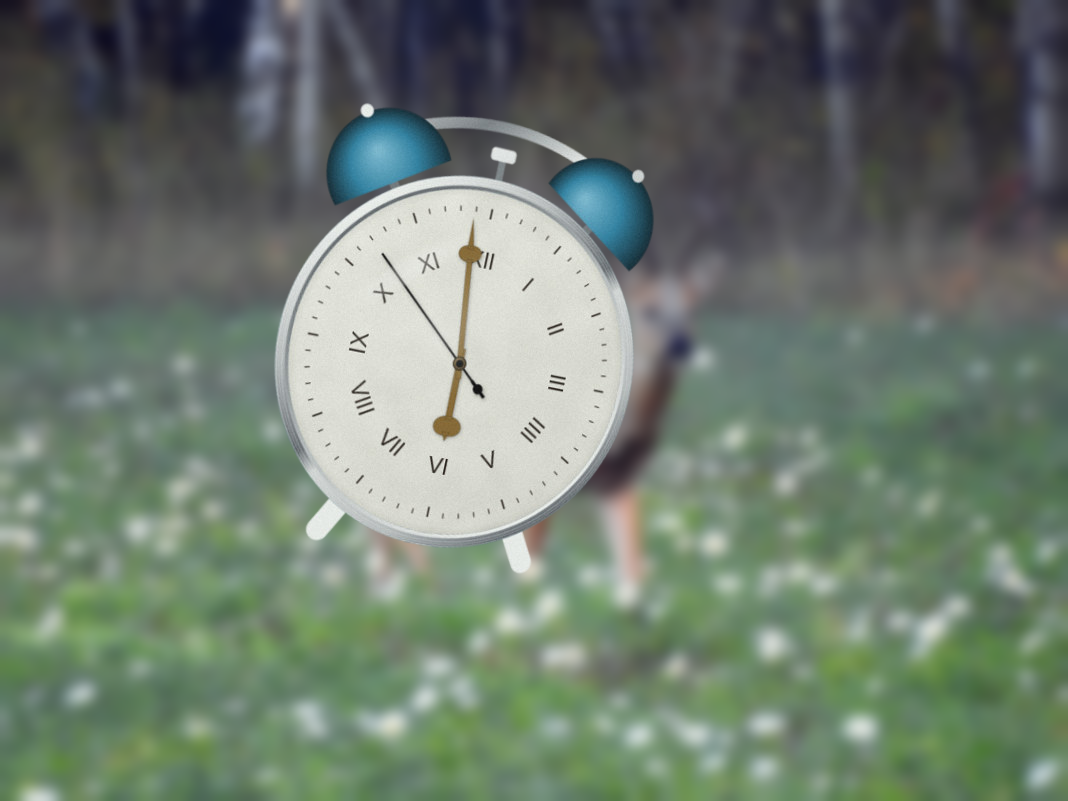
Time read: 5:58:52
